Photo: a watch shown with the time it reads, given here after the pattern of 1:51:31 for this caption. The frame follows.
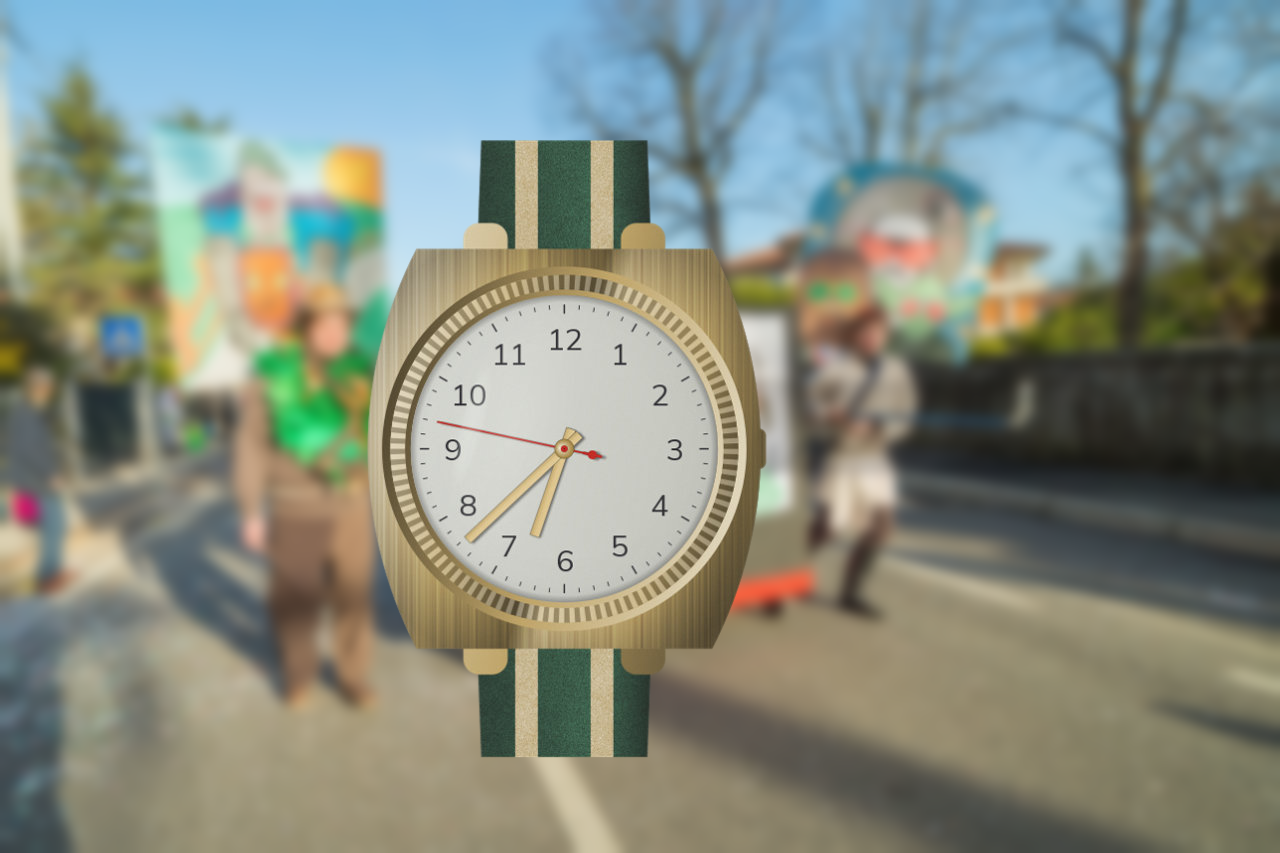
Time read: 6:37:47
